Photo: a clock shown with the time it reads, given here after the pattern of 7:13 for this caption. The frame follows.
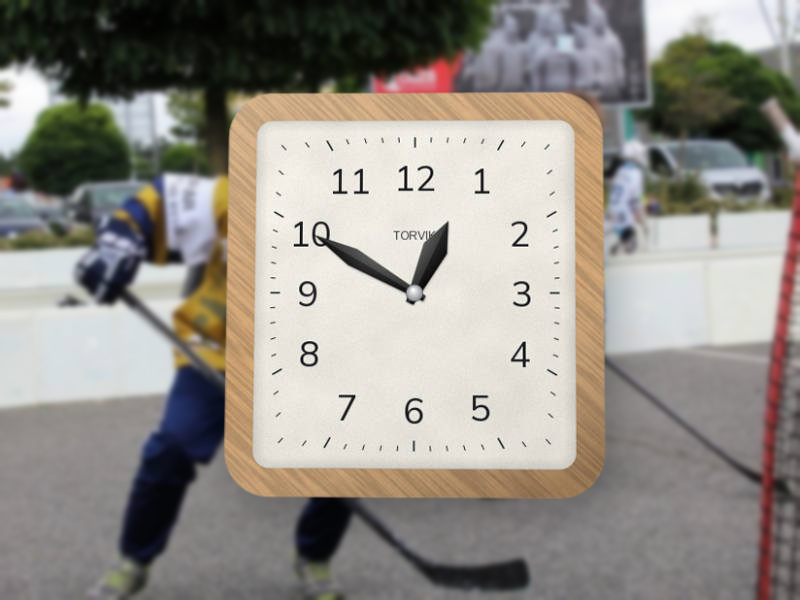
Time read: 12:50
